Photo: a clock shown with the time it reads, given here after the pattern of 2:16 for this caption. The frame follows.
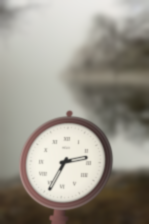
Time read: 2:34
